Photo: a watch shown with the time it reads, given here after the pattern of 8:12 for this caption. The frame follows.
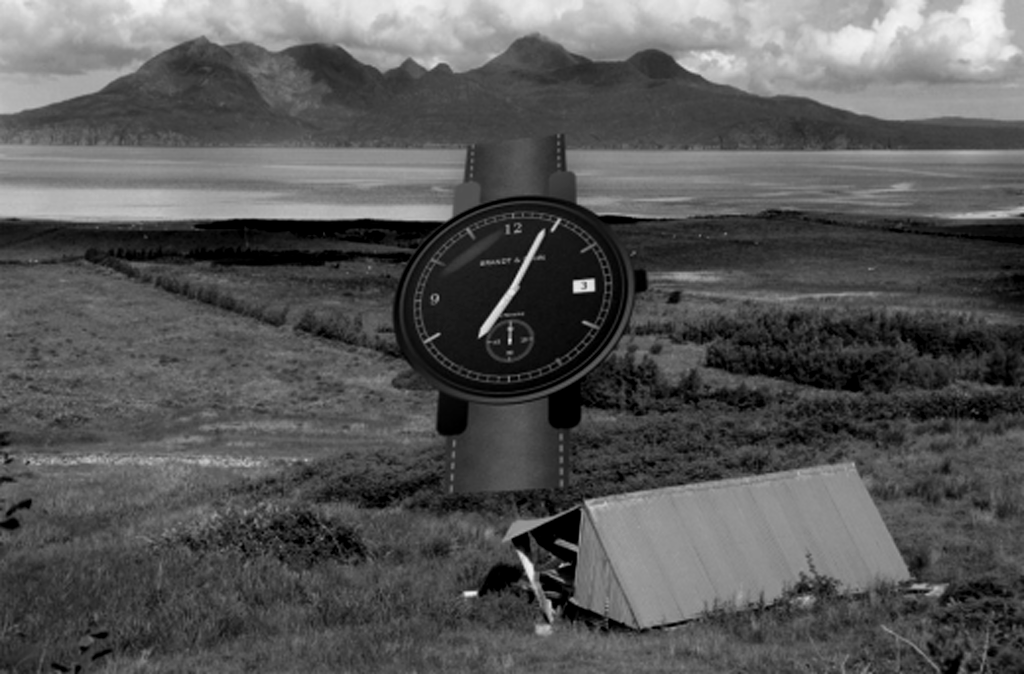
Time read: 7:04
